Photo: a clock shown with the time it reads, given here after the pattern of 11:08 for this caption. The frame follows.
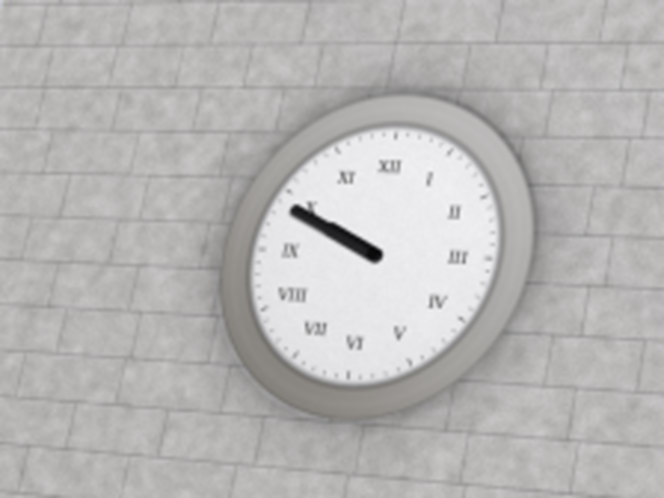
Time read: 9:49
